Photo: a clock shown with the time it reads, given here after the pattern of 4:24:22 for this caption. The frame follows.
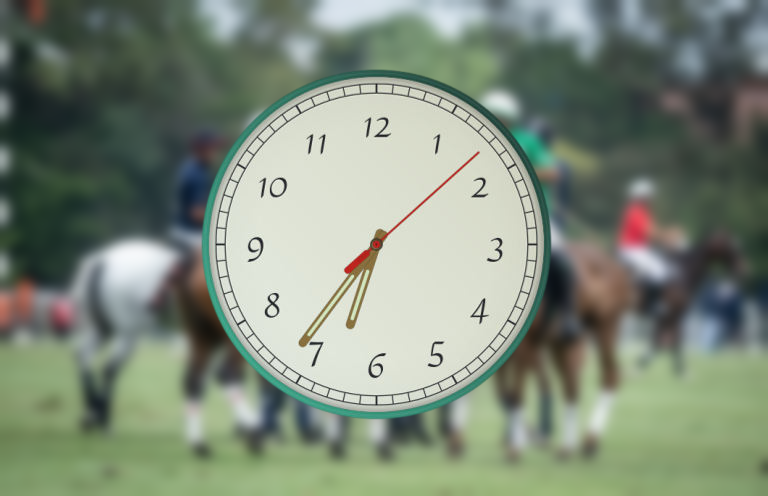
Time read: 6:36:08
